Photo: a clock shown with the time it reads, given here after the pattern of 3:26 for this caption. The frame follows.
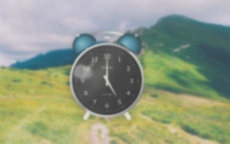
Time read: 5:00
